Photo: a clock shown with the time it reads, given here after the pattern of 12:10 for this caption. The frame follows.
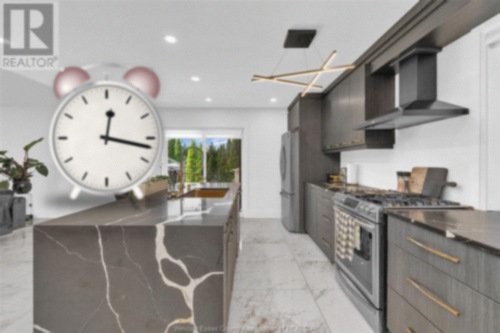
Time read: 12:17
